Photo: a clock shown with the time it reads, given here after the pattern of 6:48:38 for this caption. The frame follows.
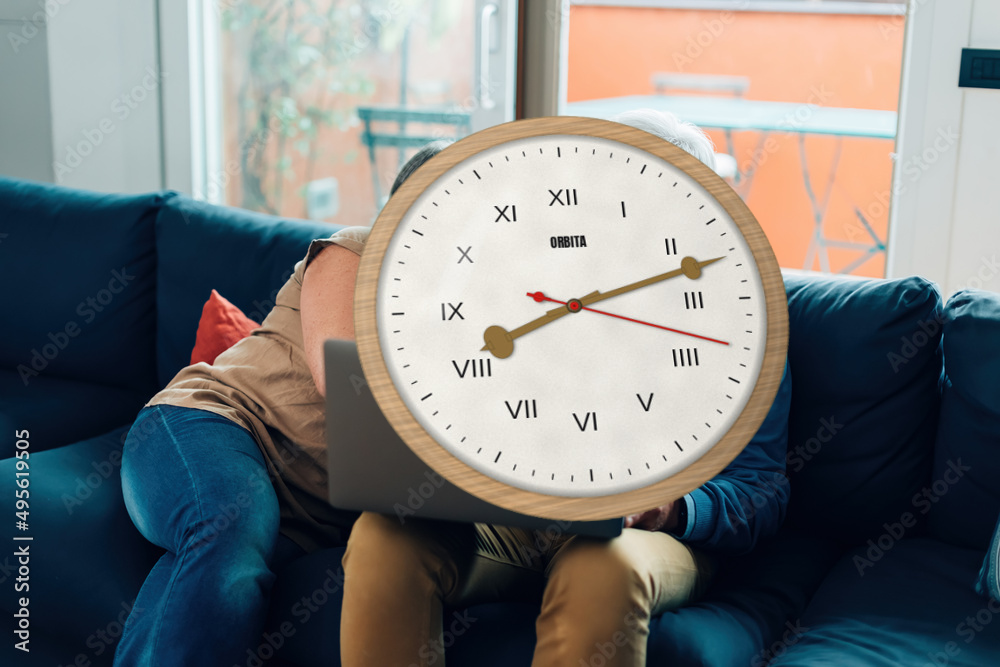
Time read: 8:12:18
